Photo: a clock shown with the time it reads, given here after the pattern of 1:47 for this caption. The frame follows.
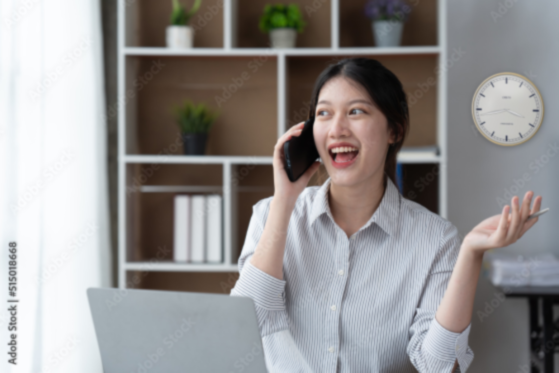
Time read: 3:43
